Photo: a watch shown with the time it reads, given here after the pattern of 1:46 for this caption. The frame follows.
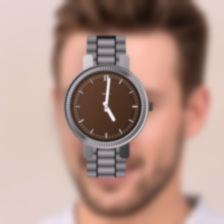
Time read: 5:01
